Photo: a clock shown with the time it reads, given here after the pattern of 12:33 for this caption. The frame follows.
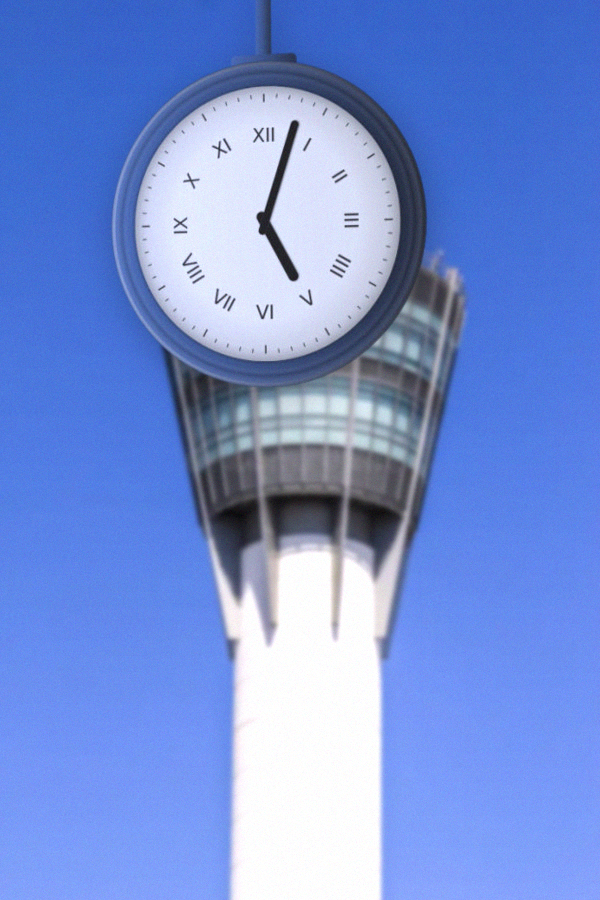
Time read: 5:03
